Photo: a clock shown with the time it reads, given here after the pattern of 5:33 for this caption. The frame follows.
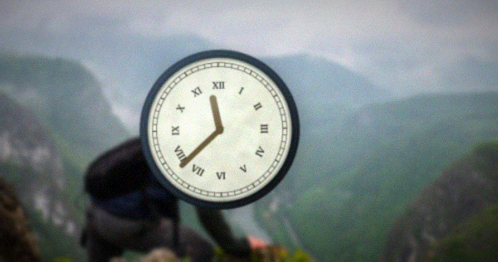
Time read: 11:38
